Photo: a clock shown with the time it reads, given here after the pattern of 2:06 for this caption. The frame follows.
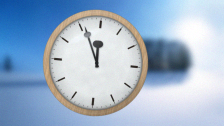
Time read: 11:56
